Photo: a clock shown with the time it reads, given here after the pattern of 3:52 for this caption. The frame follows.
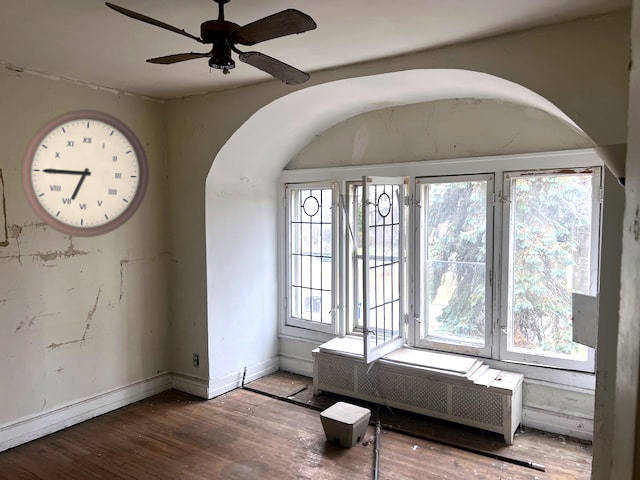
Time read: 6:45
